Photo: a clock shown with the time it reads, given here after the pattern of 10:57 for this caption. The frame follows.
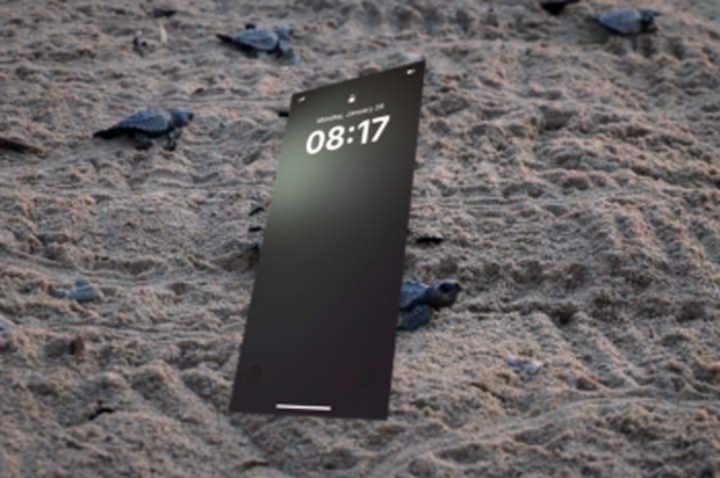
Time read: 8:17
